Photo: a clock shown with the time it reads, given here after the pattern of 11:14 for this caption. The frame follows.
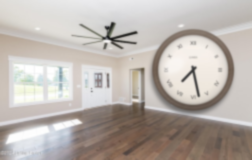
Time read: 7:28
